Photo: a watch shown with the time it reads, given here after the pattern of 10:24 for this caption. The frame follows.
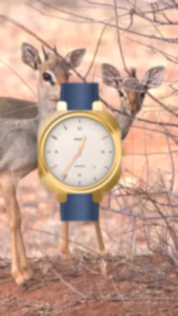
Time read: 12:36
